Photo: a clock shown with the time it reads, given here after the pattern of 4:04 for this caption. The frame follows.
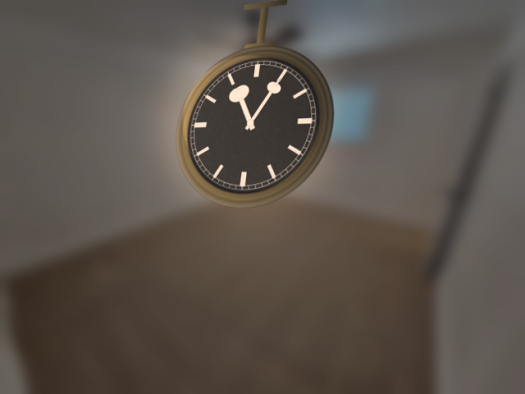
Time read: 11:05
